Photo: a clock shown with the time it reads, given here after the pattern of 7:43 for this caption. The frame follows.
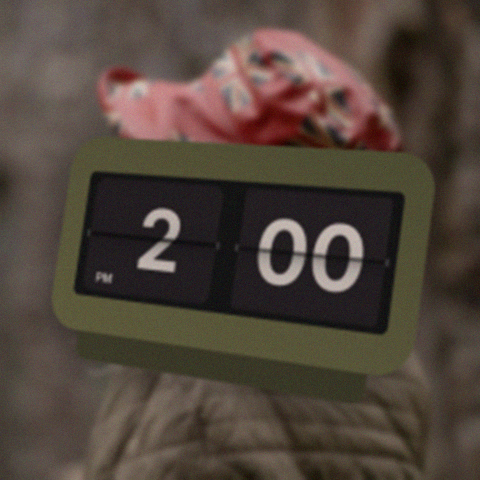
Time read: 2:00
